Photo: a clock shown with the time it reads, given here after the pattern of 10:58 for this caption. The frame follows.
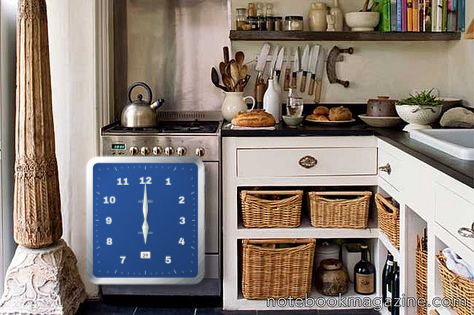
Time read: 6:00
